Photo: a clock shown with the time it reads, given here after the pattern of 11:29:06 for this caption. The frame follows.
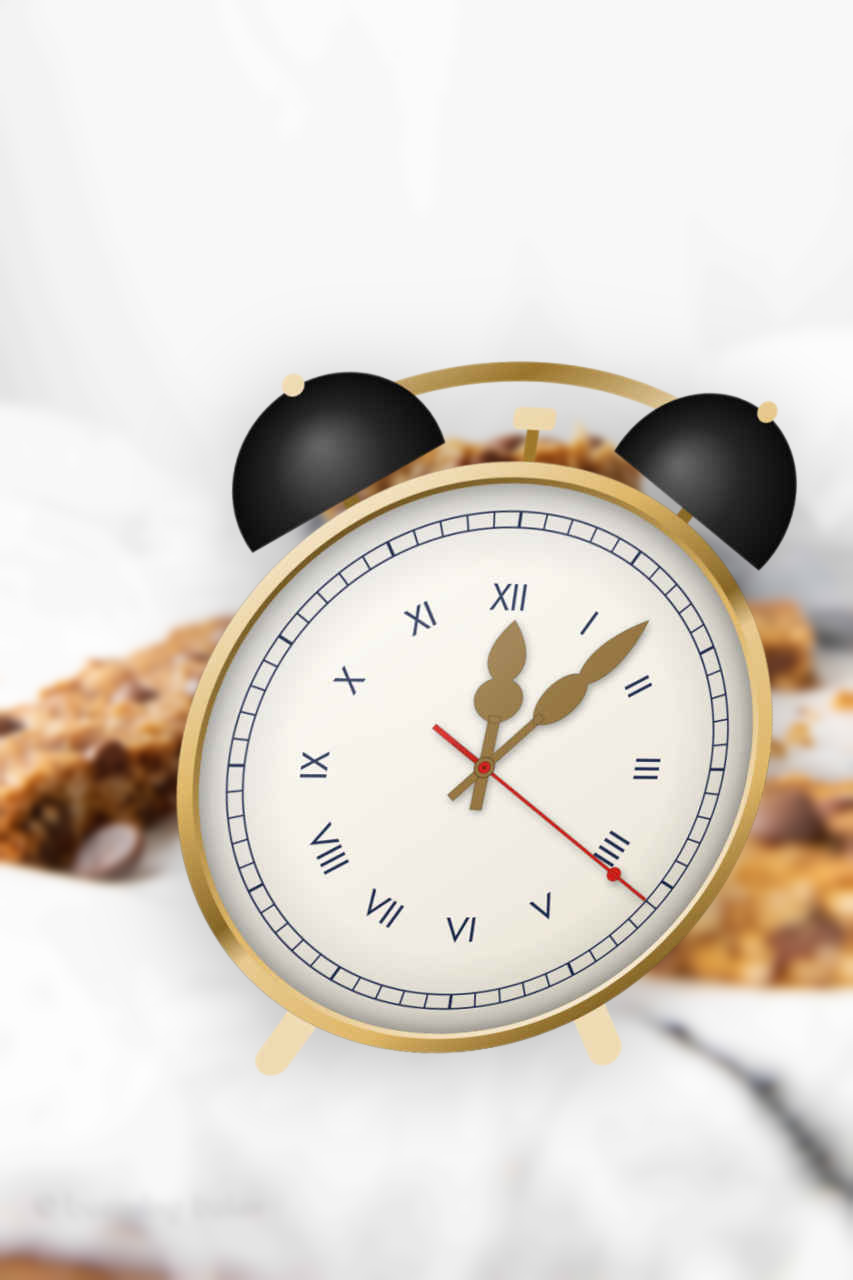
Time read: 12:07:21
